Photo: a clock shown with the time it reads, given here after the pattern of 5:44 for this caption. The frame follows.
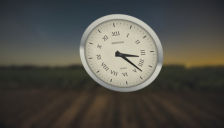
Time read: 3:23
